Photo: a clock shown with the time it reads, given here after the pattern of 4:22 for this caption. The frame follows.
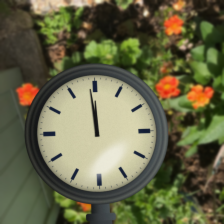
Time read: 11:59
